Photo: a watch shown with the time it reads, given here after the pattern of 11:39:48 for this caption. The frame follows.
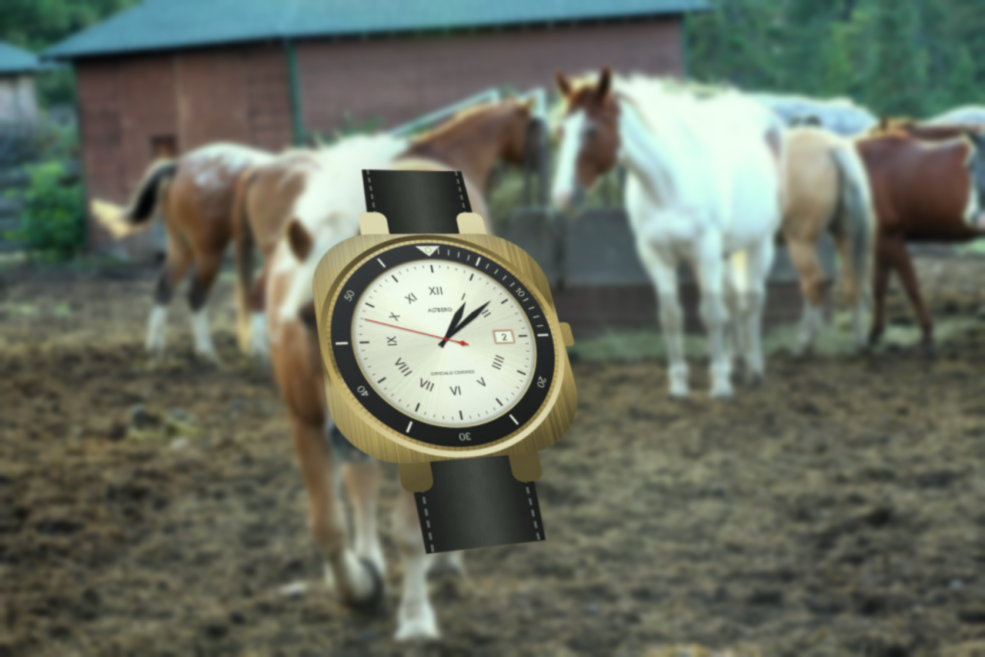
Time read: 1:08:48
